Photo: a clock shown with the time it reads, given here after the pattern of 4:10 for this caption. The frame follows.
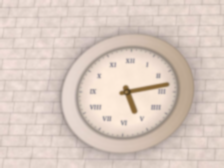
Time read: 5:13
